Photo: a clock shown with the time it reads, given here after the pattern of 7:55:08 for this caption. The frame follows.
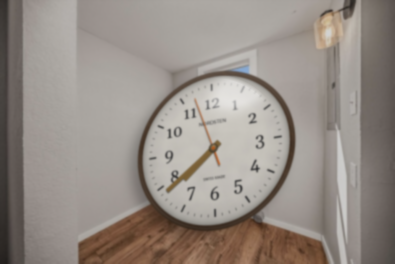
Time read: 7:38:57
